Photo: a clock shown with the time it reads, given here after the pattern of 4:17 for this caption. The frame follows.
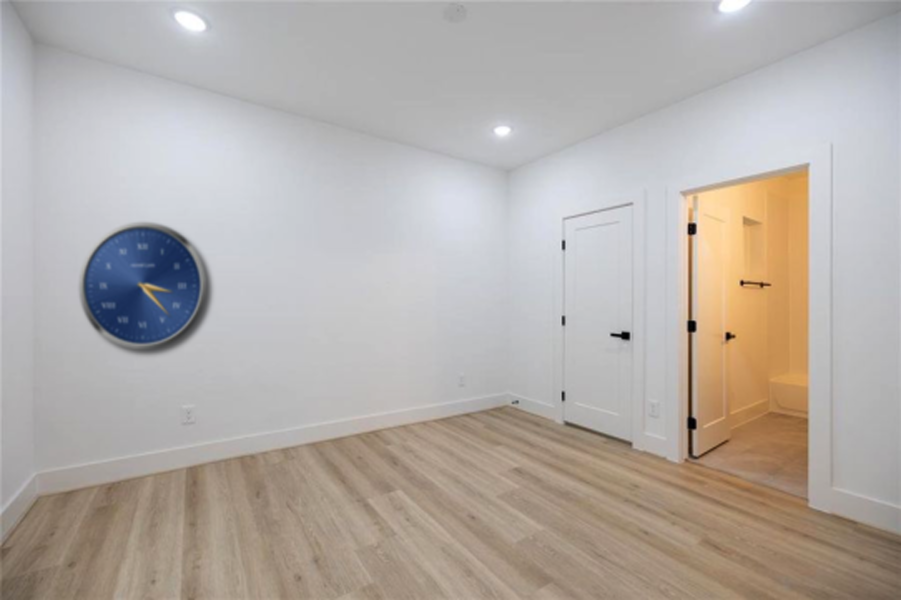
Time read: 3:23
